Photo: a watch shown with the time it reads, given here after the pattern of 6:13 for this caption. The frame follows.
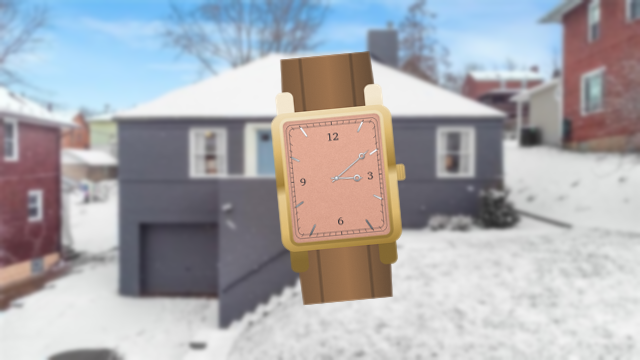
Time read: 3:09
